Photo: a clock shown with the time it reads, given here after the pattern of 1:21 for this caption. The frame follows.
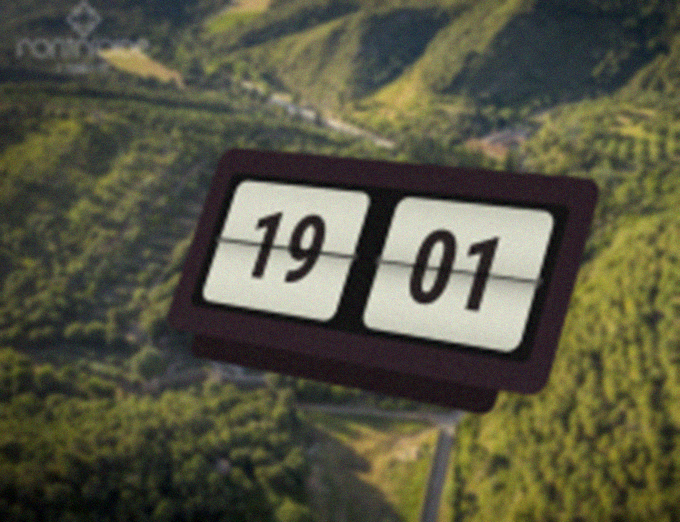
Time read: 19:01
